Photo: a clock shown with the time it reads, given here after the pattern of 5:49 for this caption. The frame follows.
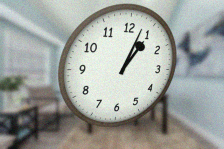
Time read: 1:03
